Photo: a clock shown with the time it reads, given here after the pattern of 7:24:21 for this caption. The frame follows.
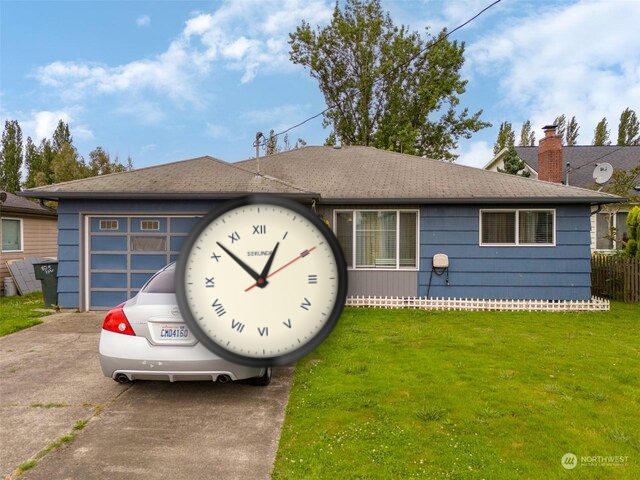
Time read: 12:52:10
